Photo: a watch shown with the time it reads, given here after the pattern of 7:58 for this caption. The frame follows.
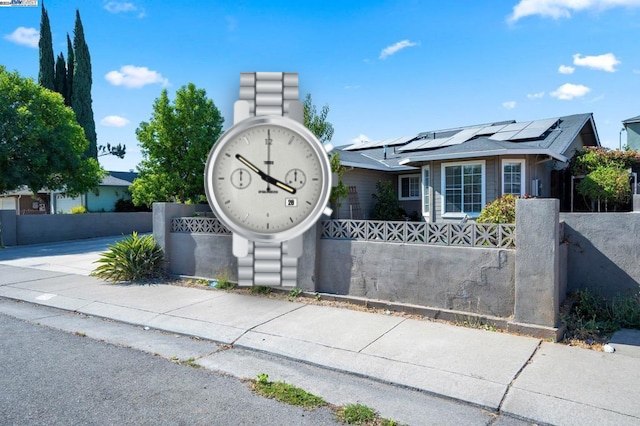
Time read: 3:51
